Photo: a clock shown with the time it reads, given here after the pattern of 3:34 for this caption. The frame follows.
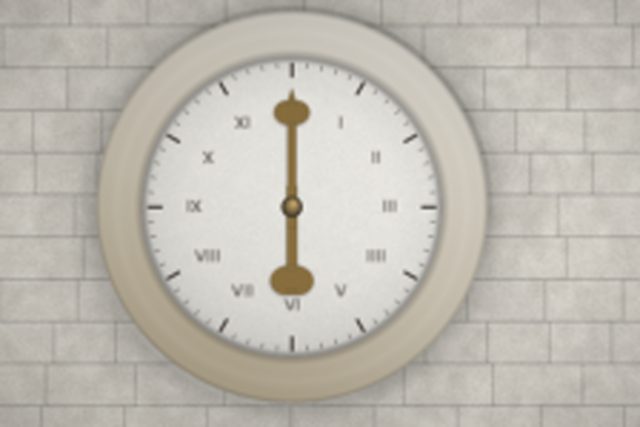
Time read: 6:00
